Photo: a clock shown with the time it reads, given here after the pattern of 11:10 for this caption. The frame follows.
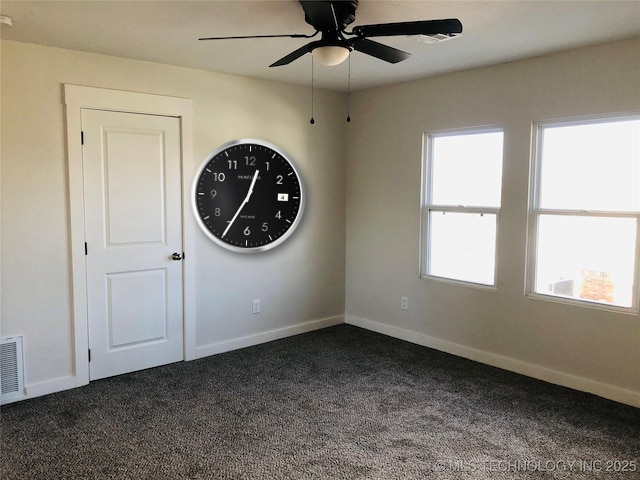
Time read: 12:35
